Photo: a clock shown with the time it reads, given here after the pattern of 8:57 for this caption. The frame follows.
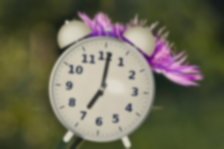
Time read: 7:01
